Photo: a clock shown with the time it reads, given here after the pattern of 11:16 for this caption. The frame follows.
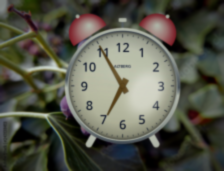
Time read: 6:55
